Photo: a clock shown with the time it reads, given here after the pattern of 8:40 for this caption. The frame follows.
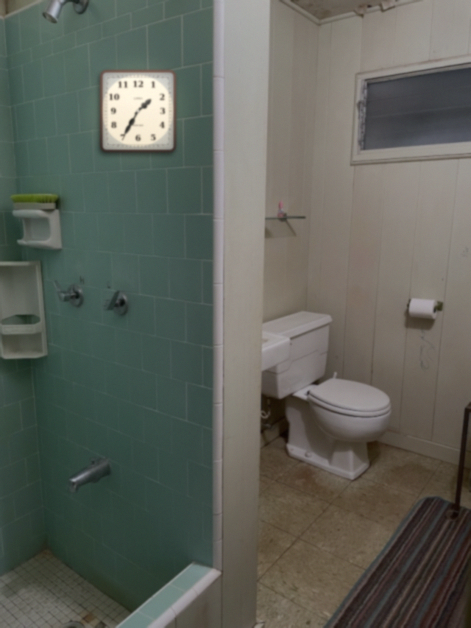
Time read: 1:35
